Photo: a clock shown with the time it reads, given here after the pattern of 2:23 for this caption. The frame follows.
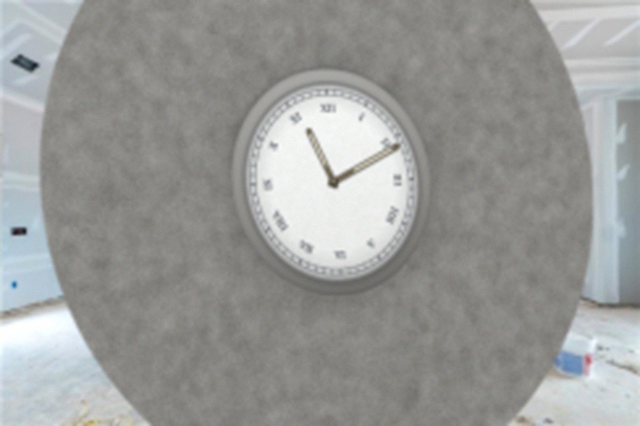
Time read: 11:11
